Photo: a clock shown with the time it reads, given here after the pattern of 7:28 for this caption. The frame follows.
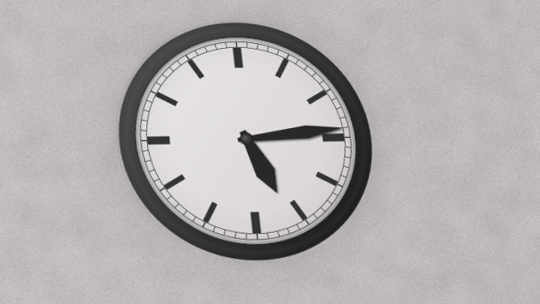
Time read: 5:14
